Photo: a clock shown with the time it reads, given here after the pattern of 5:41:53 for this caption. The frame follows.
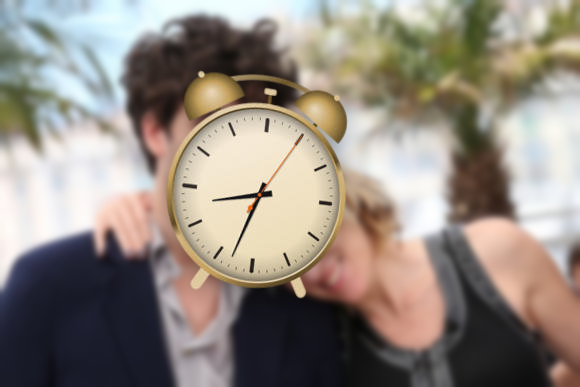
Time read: 8:33:05
